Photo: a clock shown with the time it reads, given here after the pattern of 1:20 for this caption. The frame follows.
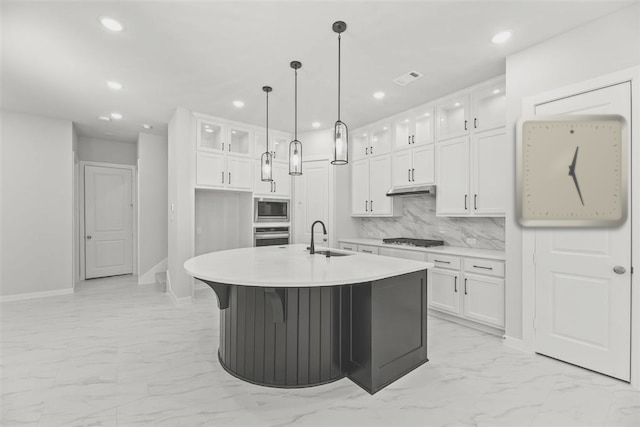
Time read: 12:27
